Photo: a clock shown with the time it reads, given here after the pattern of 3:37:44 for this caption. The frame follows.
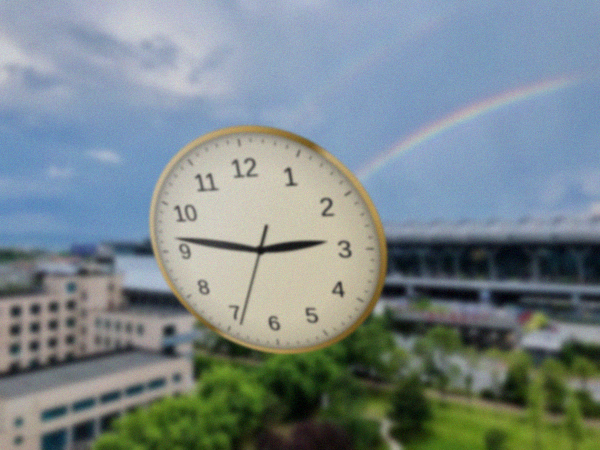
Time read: 2:46:34
